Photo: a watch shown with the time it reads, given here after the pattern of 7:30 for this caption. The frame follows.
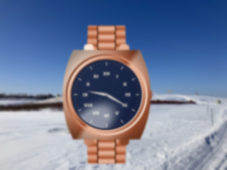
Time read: 9:20
